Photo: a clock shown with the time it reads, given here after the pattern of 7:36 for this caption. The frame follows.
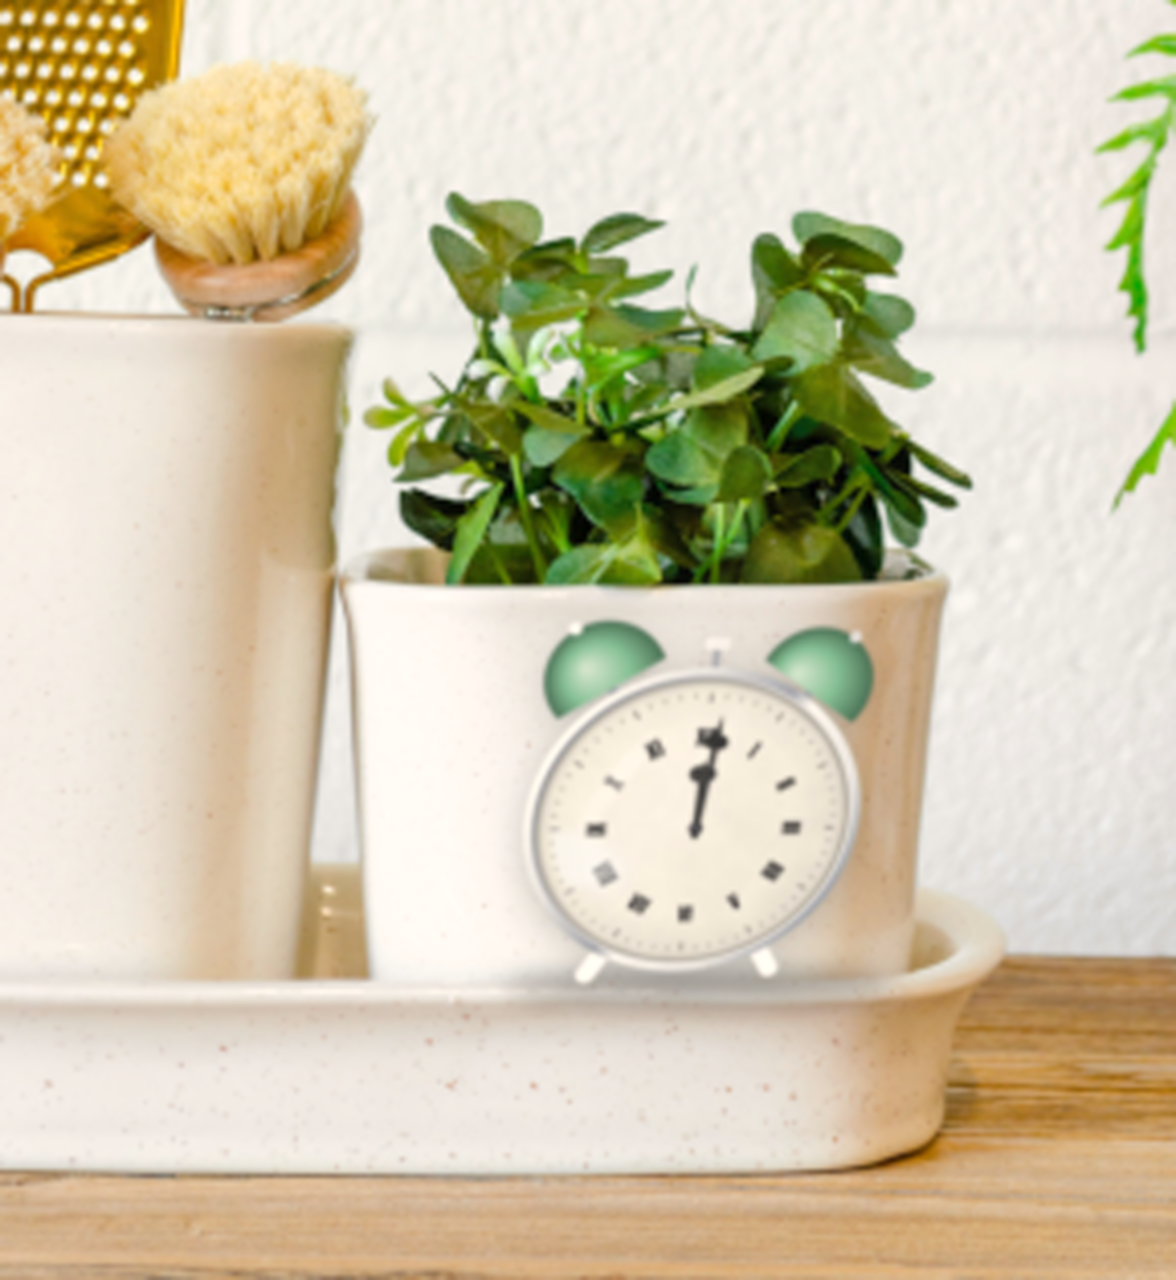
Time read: 12:01
